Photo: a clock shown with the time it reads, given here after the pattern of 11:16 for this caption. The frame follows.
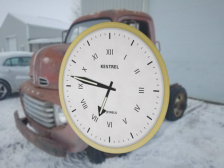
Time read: 6:47
